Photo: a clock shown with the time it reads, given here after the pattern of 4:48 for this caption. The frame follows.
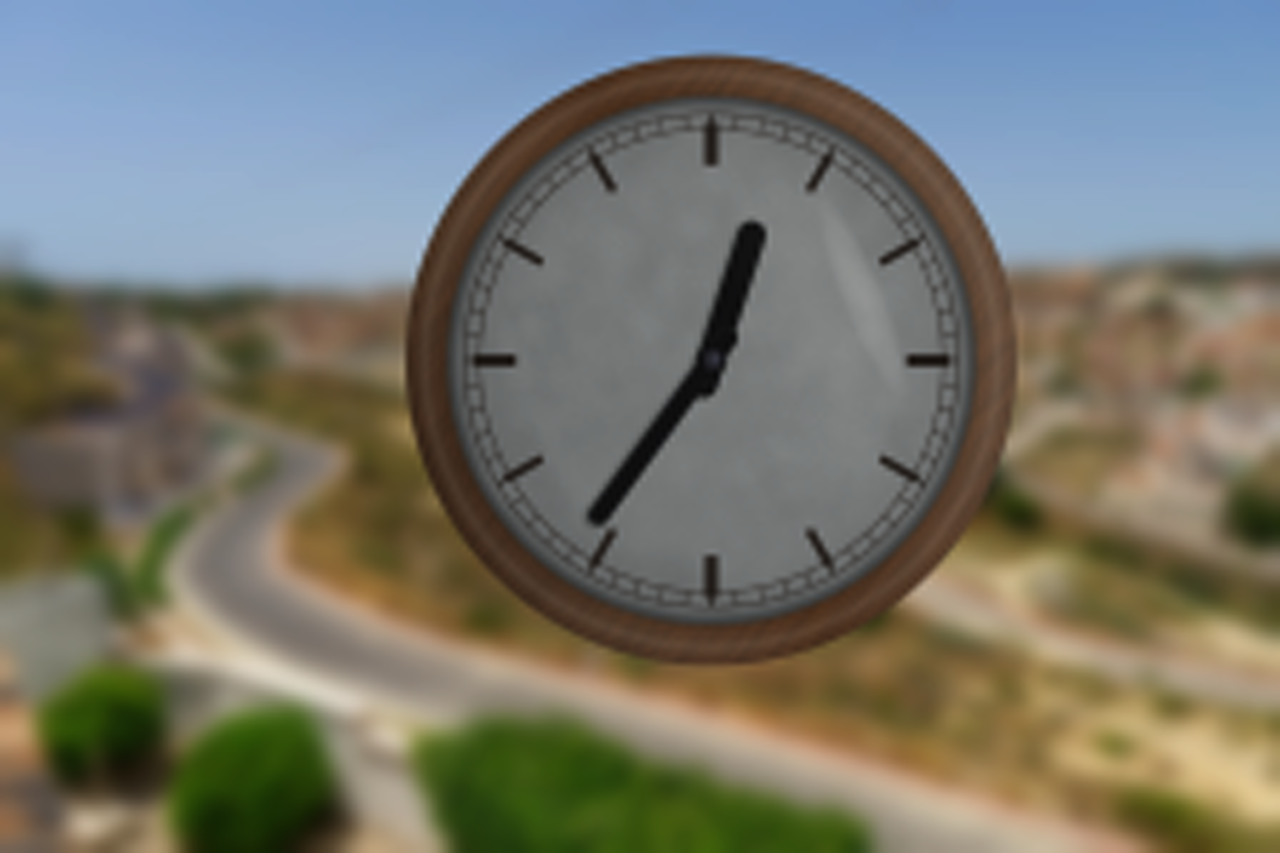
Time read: 12:36
